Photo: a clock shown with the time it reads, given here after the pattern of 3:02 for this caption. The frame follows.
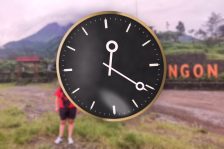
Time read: 12:21
